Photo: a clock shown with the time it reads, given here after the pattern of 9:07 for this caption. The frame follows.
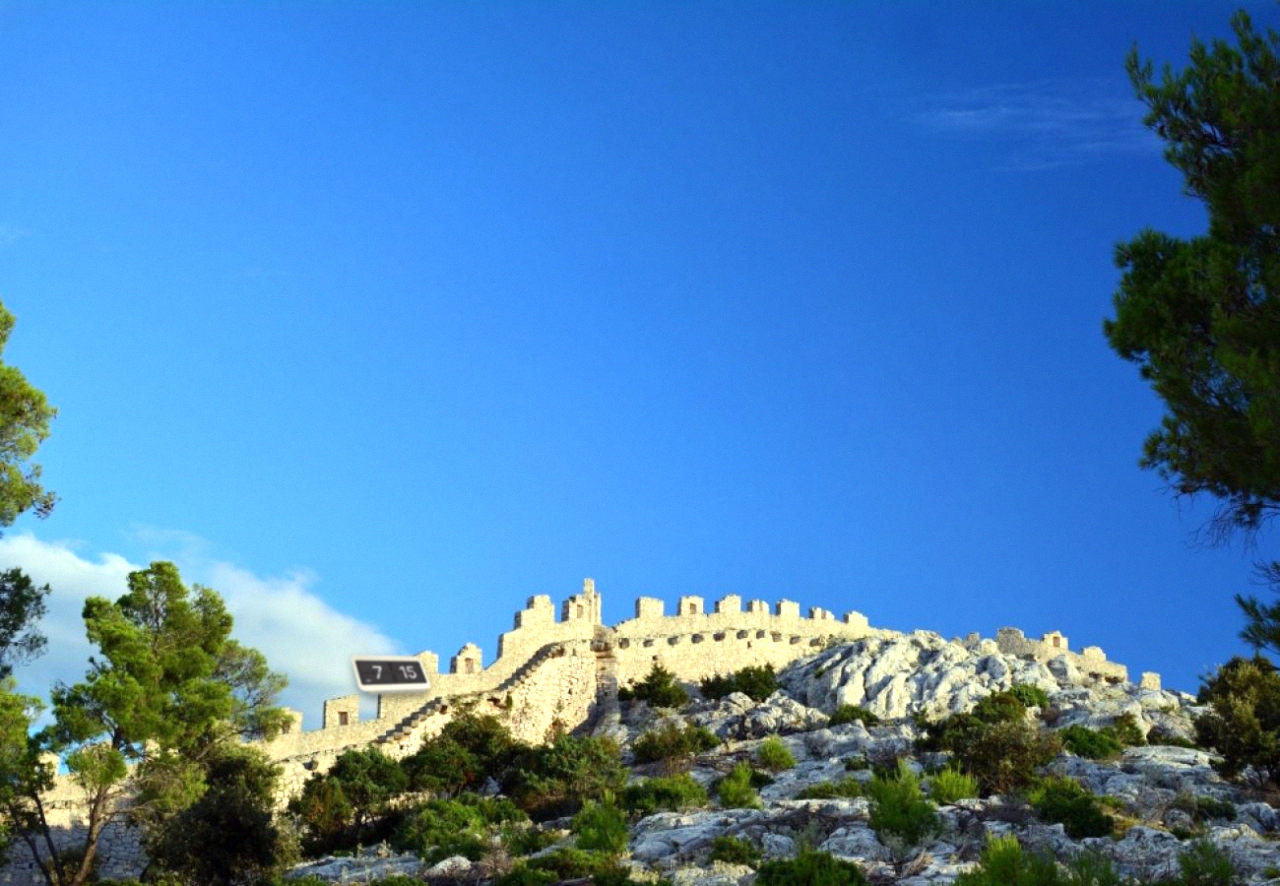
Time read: 7:15
